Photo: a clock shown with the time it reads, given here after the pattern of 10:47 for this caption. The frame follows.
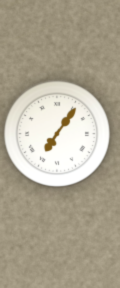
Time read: 7:06
